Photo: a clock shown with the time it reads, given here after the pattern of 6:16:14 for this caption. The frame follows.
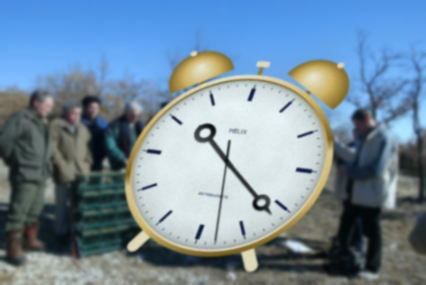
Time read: 10:21:28
